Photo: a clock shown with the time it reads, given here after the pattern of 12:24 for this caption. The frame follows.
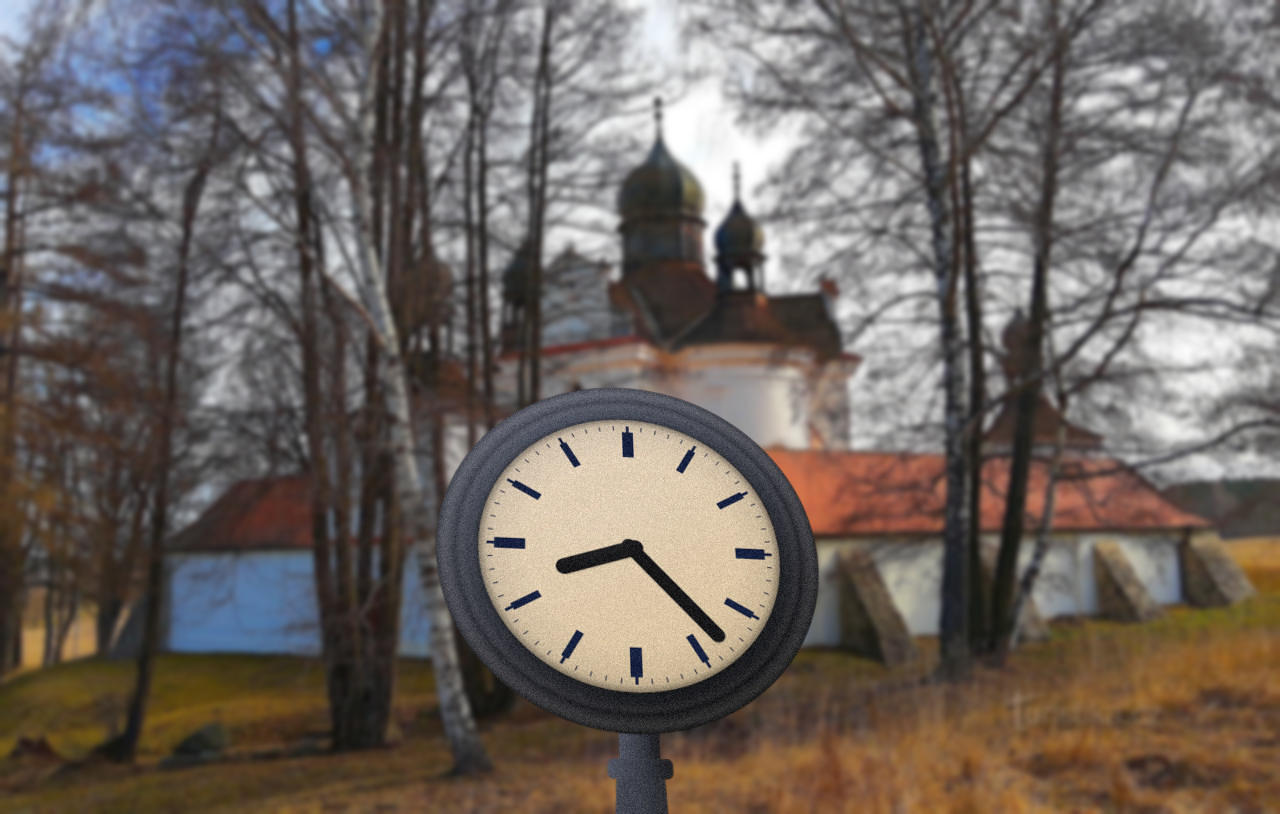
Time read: 8:23
